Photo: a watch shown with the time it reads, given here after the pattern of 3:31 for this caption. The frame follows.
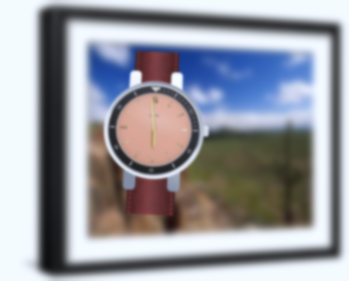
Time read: 5:59
